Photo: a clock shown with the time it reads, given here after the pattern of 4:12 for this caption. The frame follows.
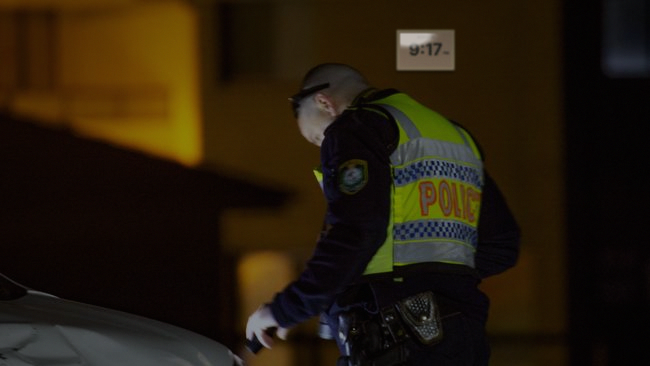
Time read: 9:17
